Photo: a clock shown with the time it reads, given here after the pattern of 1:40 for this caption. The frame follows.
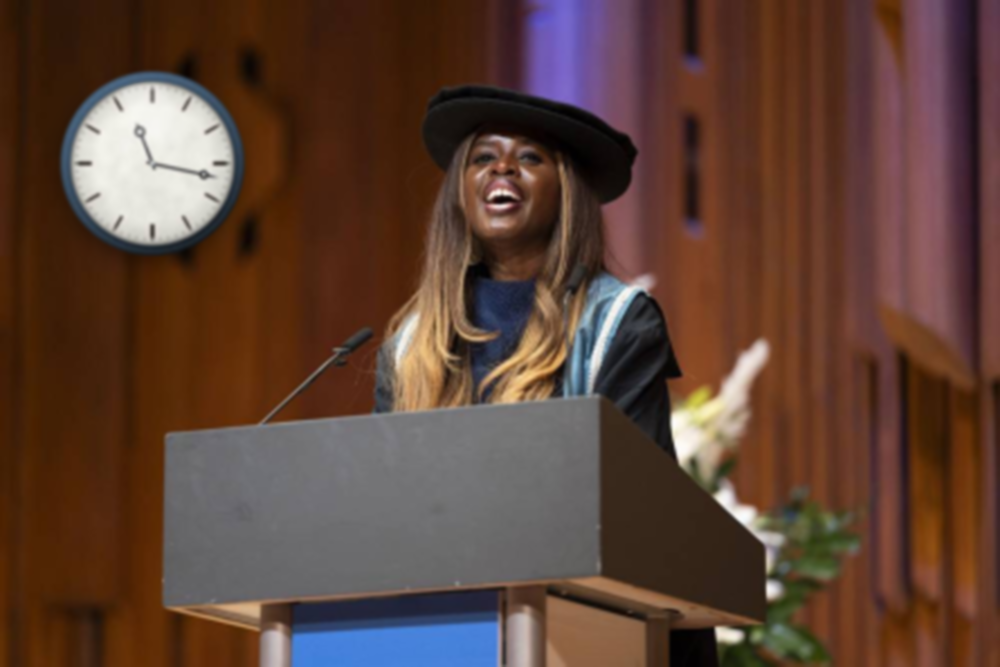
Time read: 11:17
